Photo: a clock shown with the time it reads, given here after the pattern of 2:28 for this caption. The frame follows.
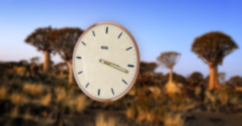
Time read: 3:17
